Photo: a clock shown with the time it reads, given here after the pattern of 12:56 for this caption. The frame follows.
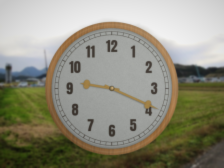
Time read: 9:19
